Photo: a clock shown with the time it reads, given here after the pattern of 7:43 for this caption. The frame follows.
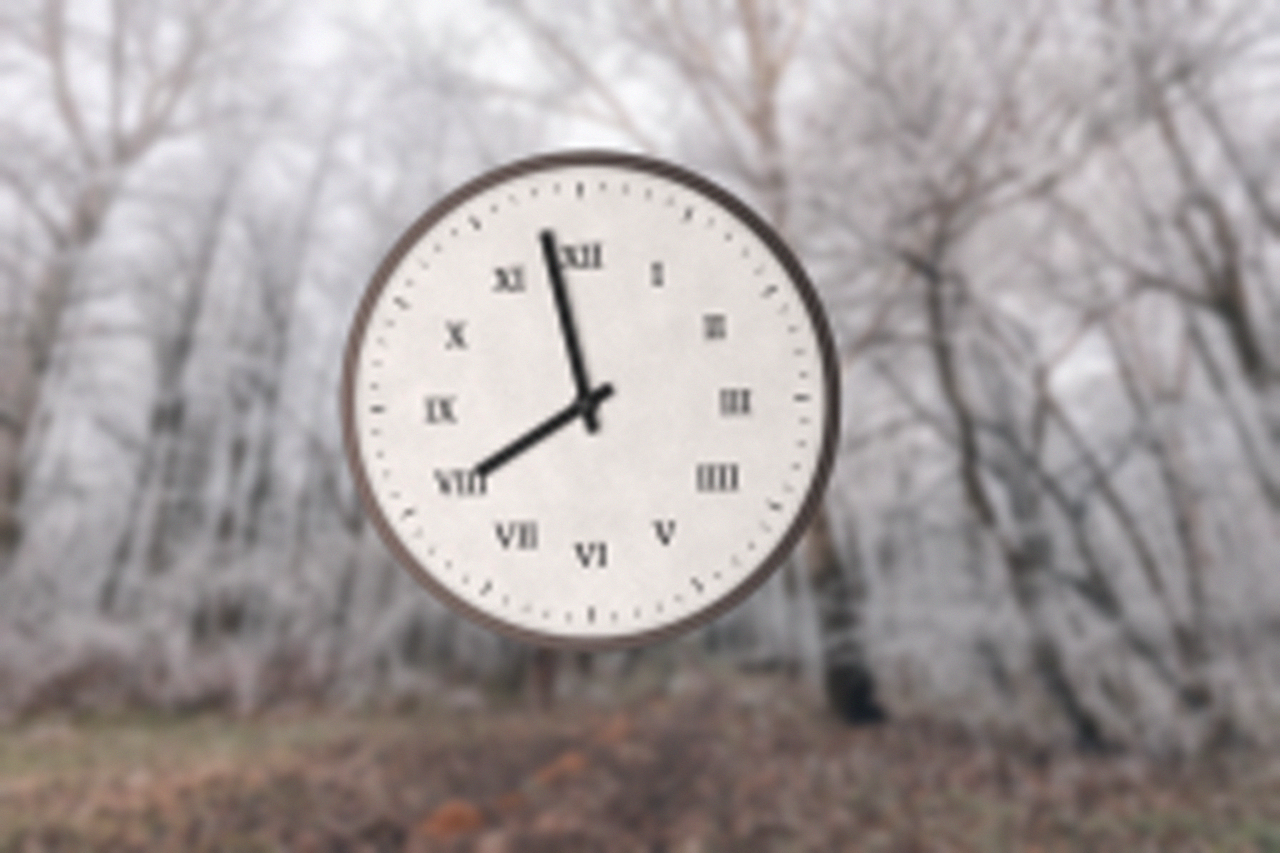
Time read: 7:58
